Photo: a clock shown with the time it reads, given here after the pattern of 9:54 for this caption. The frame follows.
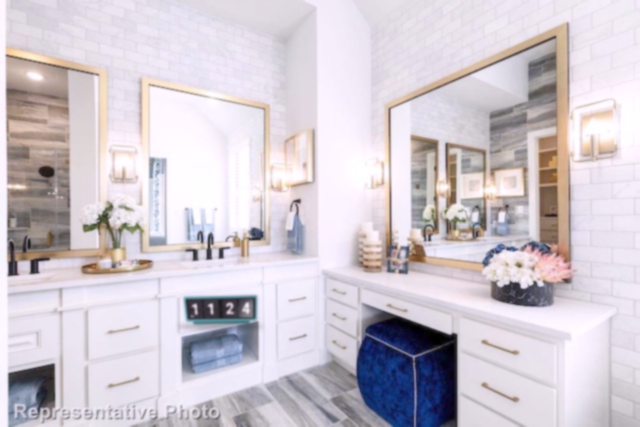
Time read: 11:24
